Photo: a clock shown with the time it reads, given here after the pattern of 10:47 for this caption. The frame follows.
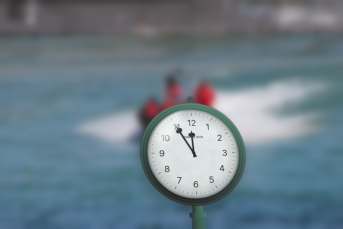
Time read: 11:55
